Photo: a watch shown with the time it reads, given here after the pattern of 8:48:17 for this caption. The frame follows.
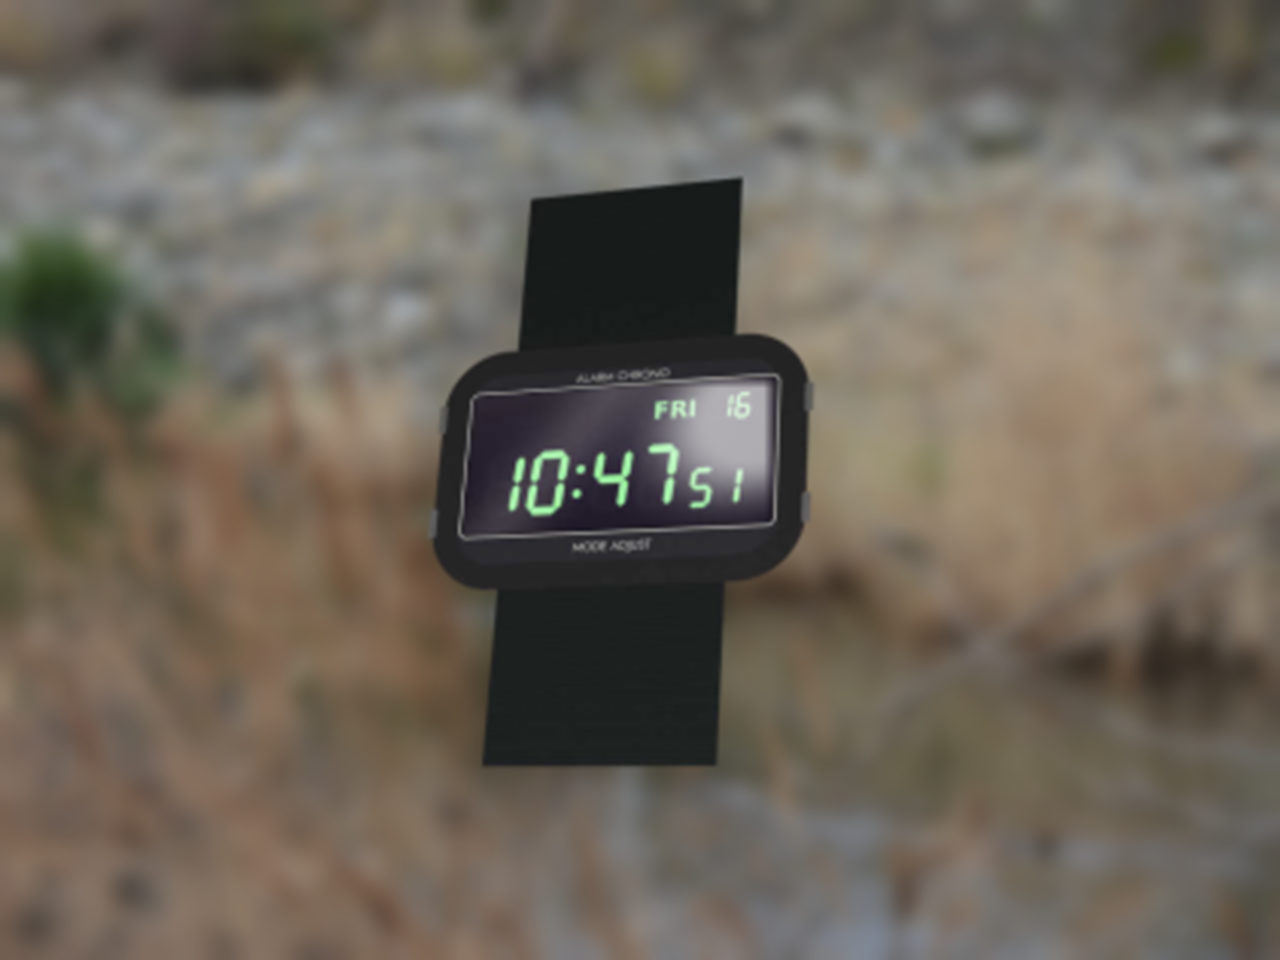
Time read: 10:47:51
